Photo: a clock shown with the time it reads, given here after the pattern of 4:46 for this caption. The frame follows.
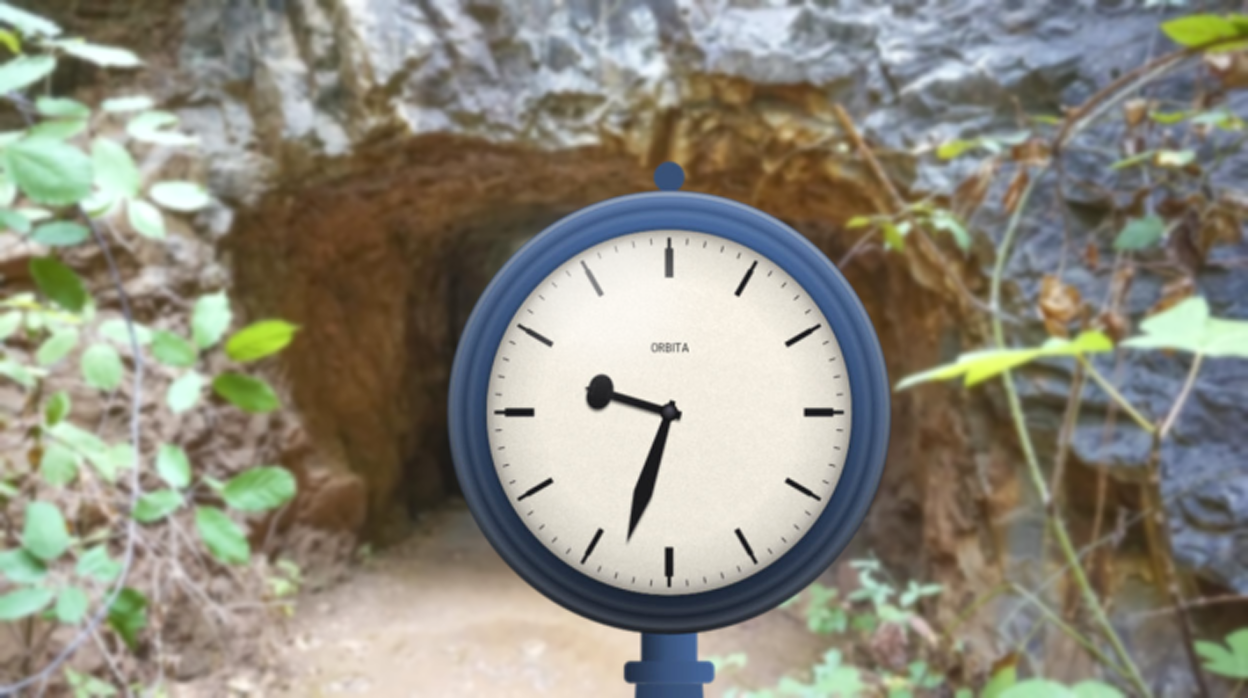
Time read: 9:33
